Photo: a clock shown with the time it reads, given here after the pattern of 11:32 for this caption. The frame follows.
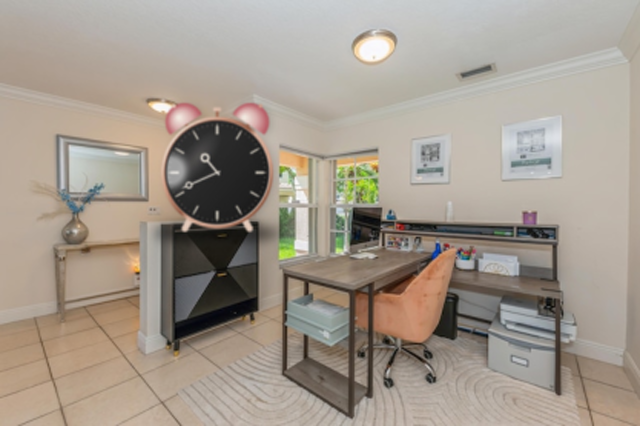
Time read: 10:41
